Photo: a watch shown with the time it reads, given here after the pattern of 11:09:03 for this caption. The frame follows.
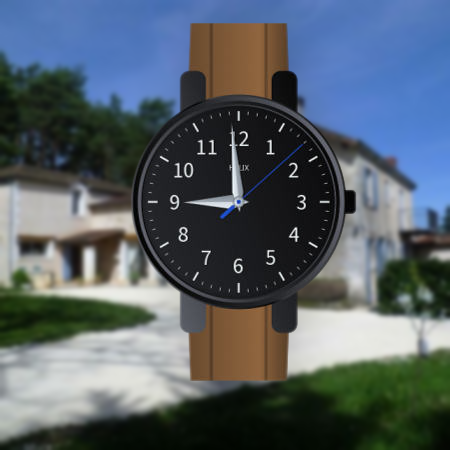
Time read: 8:59:08
